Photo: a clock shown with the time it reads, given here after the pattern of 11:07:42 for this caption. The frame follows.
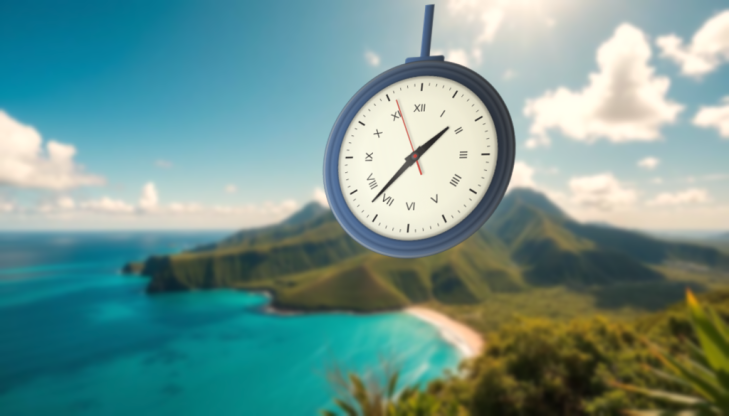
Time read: 1:36:56
